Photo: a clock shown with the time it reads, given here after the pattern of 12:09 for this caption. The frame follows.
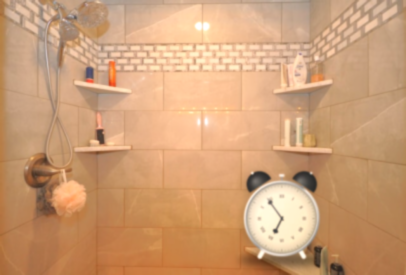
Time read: 6:54
